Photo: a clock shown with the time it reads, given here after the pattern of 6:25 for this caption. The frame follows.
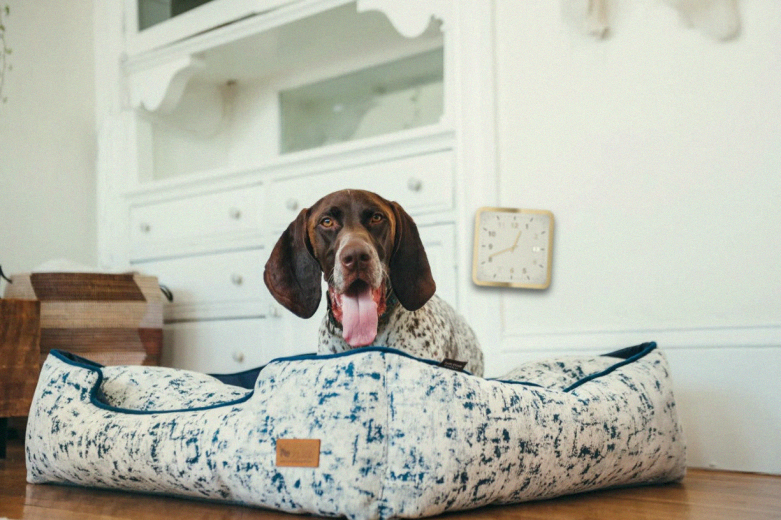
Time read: 12:41
